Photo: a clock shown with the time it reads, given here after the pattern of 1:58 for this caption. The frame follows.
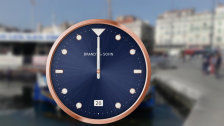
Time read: 12:00
